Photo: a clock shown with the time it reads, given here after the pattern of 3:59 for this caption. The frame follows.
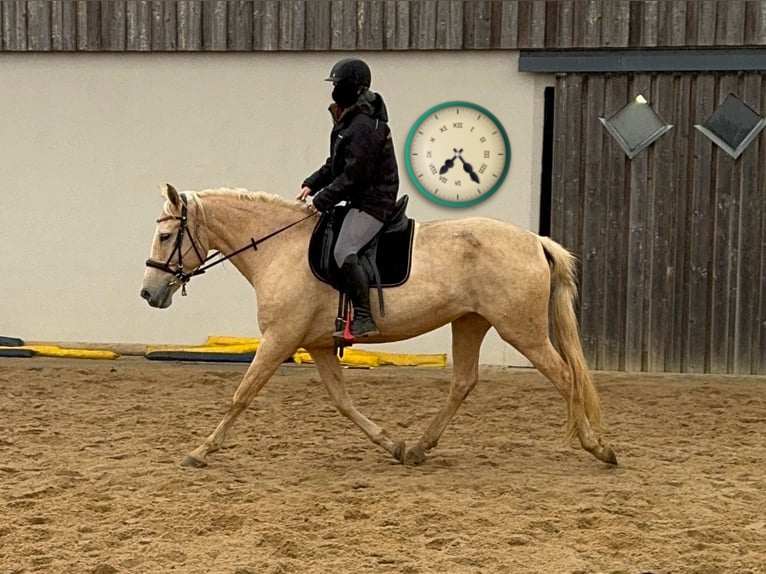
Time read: 7:24
